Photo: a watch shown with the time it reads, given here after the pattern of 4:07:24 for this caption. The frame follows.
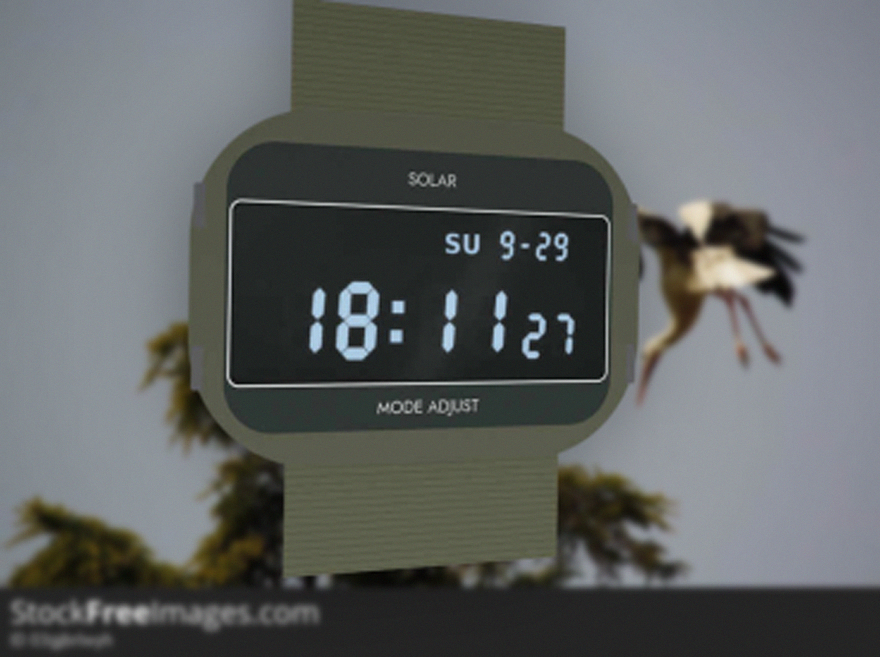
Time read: 18:11:27
